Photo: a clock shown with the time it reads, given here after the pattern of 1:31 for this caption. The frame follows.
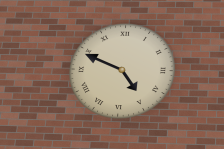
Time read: 4:49
